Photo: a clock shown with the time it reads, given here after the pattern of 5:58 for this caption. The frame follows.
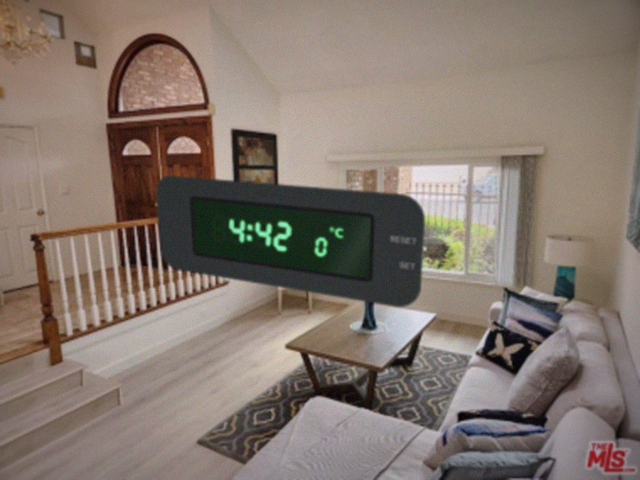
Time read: 4:42
